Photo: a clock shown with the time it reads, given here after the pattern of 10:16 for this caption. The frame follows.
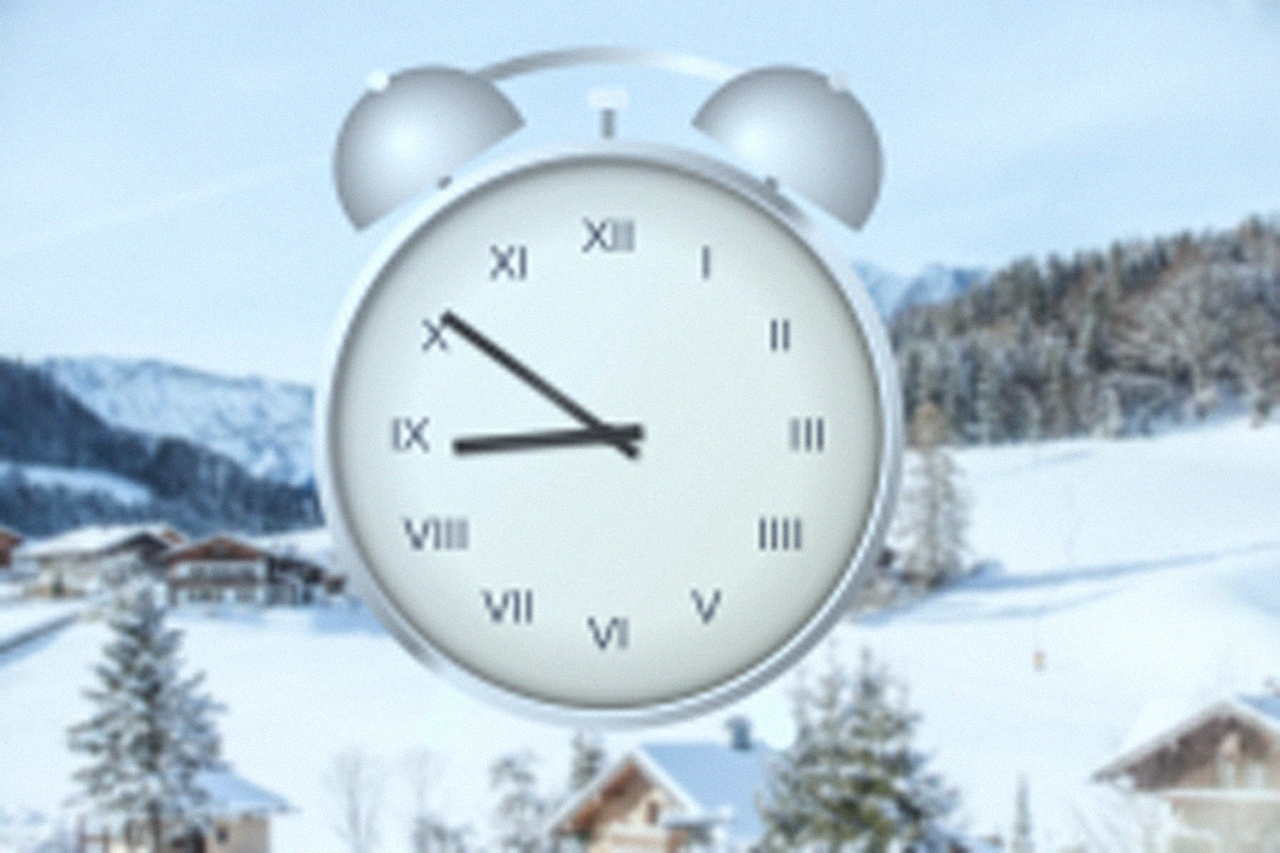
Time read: 8:51
